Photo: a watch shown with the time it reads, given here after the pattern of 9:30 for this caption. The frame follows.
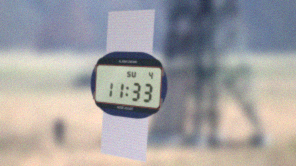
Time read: 11:33
